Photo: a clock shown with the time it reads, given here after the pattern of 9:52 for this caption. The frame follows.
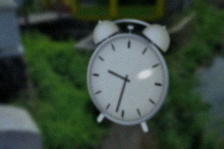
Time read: 9:32
